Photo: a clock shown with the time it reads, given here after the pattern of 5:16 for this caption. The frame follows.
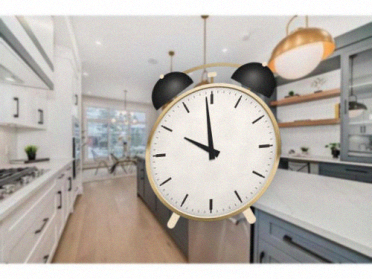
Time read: 9:59
